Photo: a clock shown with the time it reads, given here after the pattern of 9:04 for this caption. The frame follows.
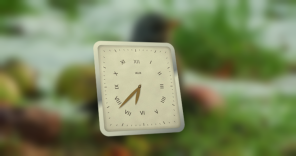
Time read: 6:38
